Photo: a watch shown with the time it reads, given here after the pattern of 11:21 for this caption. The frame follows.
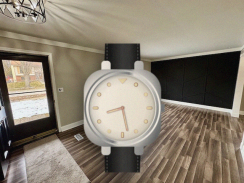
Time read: 8:28
